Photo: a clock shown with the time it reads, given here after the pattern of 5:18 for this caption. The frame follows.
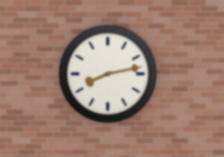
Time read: 8:13
